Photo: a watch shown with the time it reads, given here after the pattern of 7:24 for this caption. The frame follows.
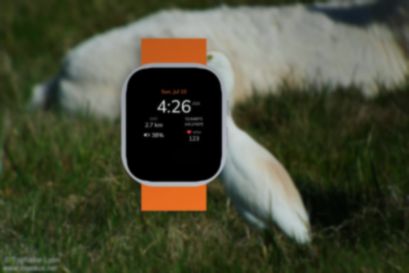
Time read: 4:26
